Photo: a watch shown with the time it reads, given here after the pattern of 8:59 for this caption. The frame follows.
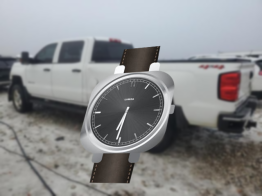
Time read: 6:31
